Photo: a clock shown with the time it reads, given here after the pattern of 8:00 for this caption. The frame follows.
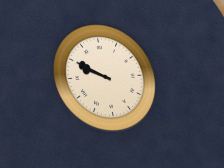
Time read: 9:50
